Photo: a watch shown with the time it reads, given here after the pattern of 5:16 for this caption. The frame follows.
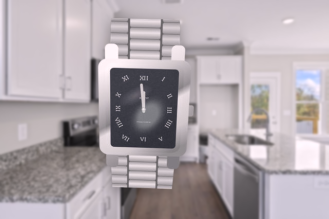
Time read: 11:59
